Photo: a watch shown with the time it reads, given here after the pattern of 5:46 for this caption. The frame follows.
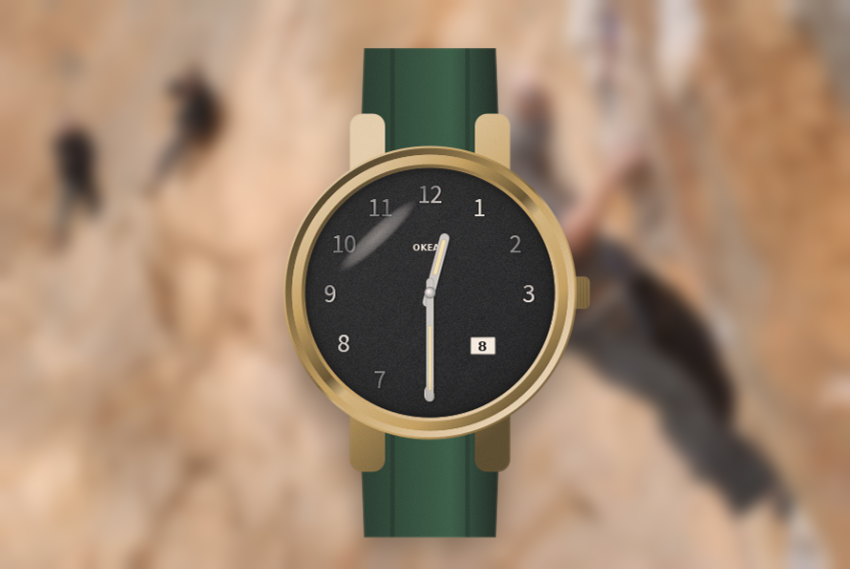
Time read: 12:30
